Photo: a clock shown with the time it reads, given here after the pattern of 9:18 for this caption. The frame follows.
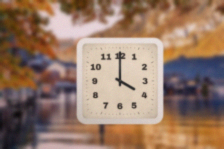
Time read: 4:00
